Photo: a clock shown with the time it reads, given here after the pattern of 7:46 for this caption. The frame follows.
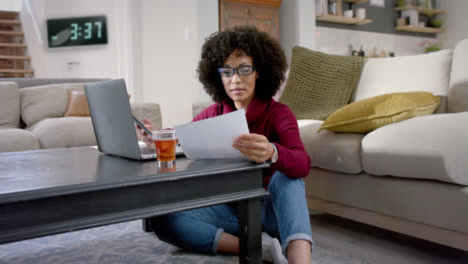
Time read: 3:37
